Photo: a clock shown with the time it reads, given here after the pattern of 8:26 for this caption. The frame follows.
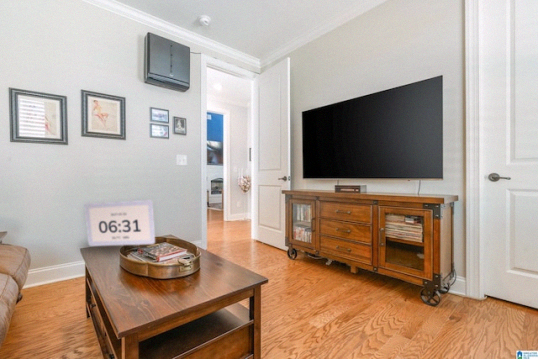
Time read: 6:31
